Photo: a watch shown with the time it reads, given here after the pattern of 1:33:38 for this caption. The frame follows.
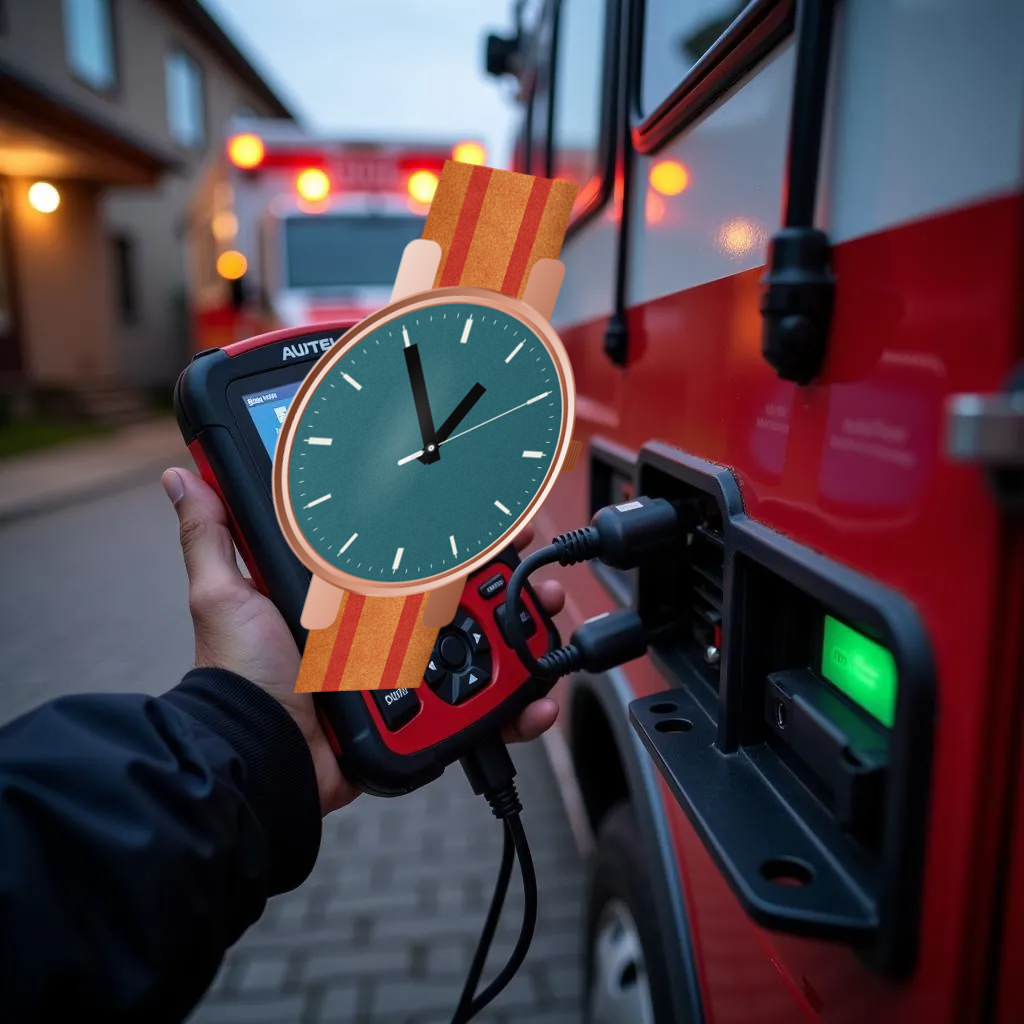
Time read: 12:55:10
